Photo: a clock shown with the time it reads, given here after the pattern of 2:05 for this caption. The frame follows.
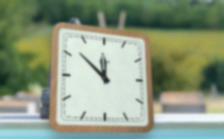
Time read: 11:52
